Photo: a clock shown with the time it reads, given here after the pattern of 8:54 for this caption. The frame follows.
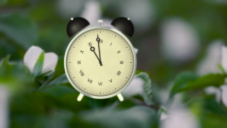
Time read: 10:59
